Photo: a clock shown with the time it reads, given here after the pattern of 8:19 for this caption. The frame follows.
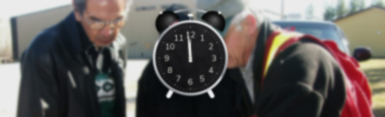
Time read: 11:59
